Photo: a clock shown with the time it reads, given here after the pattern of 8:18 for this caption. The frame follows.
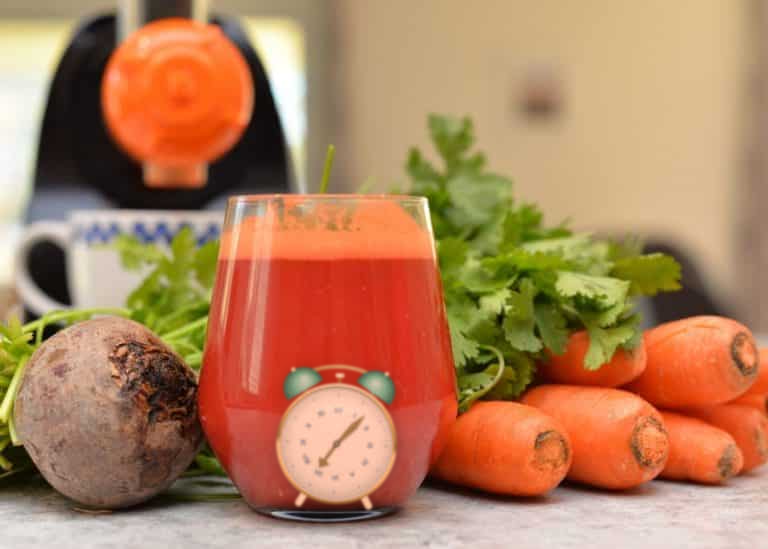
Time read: 7:07
